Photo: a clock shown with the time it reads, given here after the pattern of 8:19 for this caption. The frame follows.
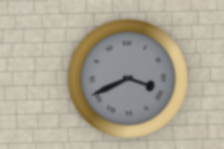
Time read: 3:41
